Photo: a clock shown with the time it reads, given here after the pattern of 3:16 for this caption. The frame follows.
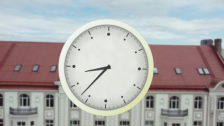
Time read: 8:37
